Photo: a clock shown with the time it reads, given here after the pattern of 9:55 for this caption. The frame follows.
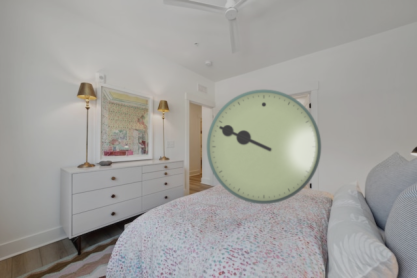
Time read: 9:49
